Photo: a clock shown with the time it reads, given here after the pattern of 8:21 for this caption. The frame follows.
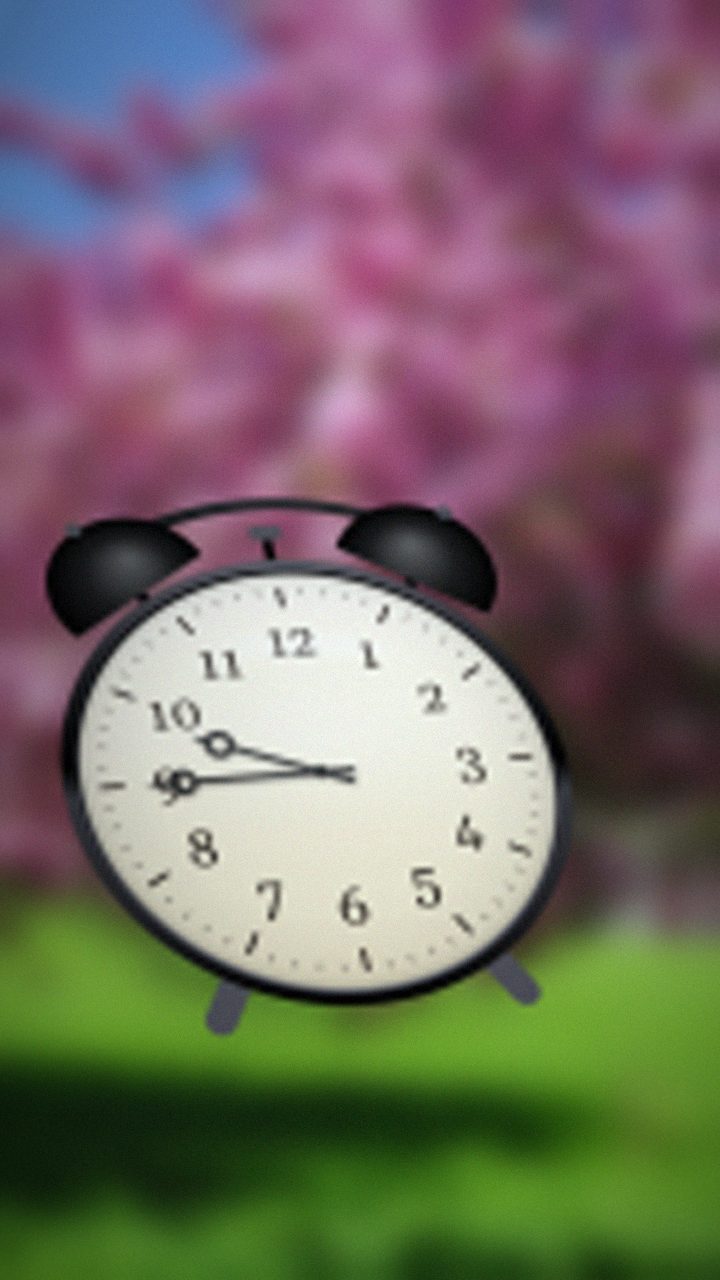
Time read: 9:45
